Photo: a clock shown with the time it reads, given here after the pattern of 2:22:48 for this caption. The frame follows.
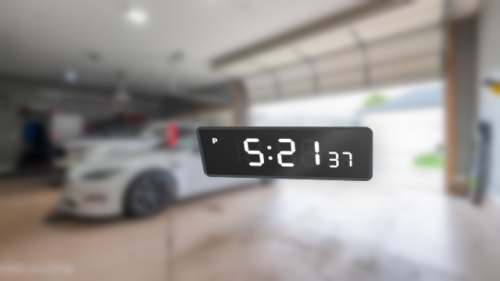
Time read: 5:21:37
